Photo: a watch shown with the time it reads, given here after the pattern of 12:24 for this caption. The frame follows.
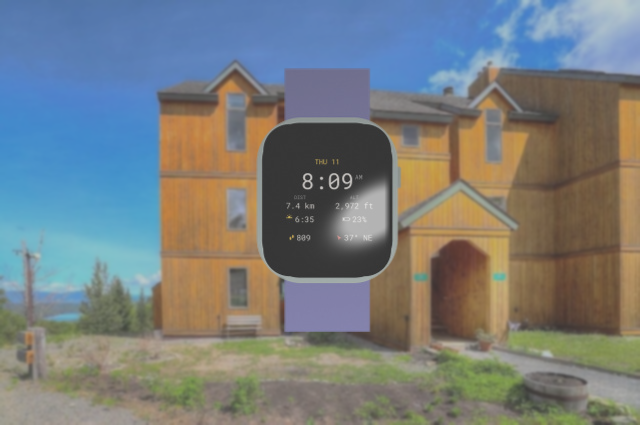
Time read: 8:09
